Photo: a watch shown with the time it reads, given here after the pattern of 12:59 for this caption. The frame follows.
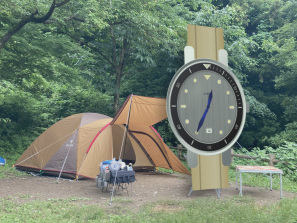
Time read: 12:35
